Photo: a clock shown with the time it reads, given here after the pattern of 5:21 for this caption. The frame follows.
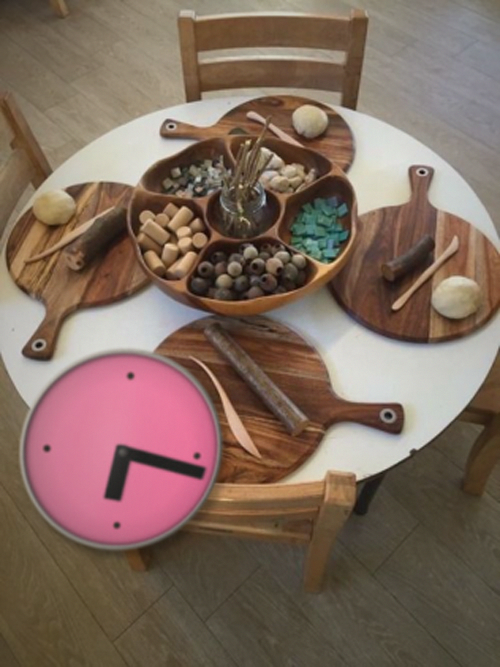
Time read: 6:17
